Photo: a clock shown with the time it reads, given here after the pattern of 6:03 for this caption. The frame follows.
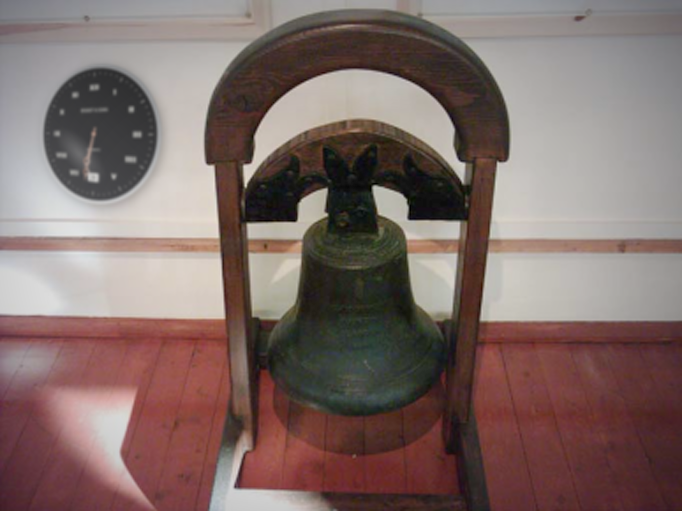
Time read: 6:32
